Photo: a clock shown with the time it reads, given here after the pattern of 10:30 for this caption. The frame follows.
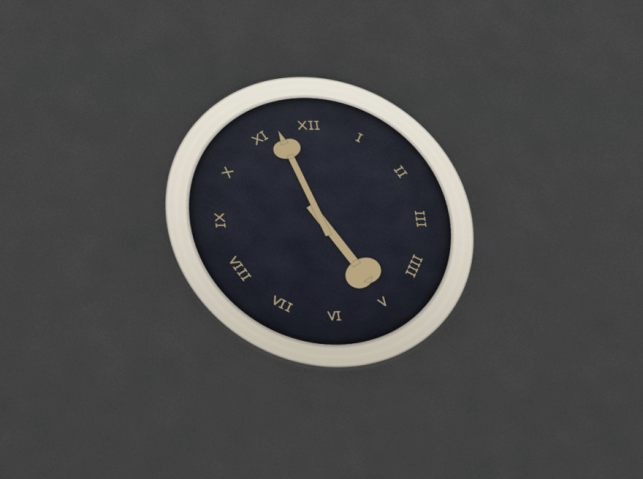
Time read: 4:57
